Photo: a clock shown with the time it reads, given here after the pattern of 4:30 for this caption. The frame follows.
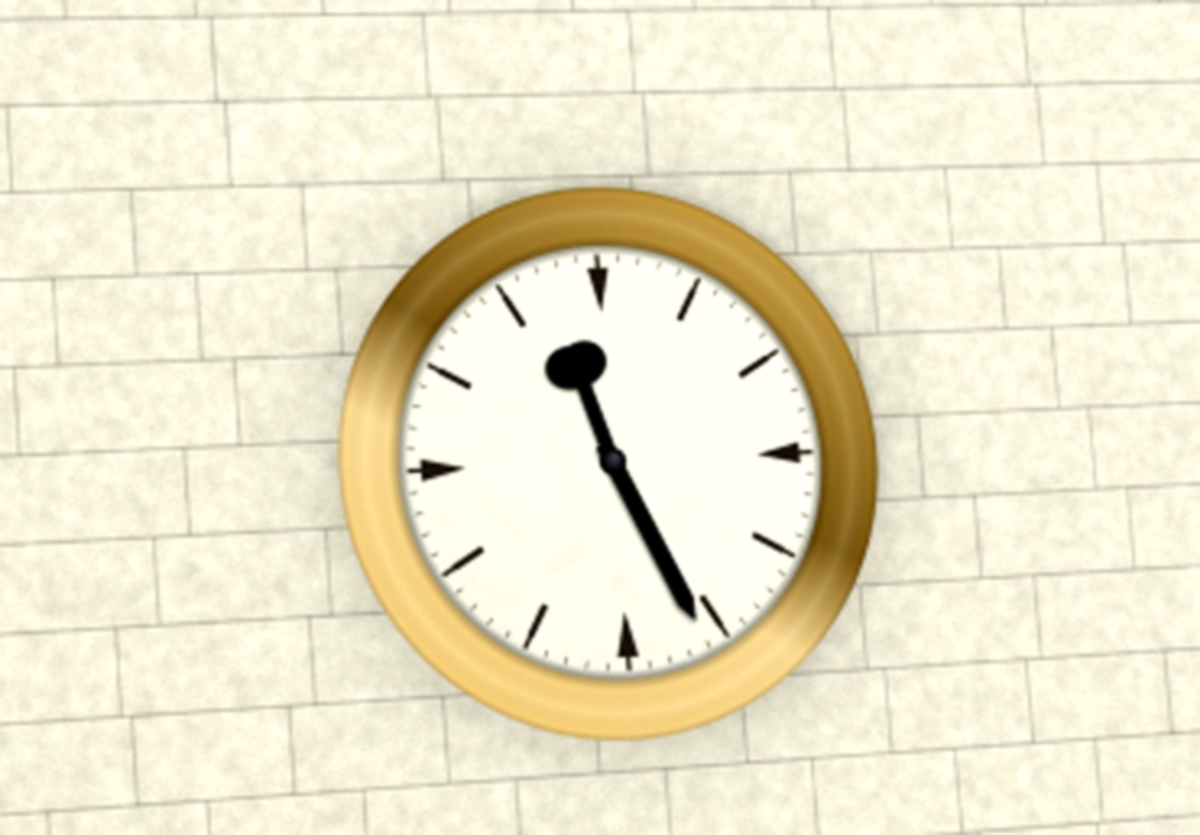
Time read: 11:26
